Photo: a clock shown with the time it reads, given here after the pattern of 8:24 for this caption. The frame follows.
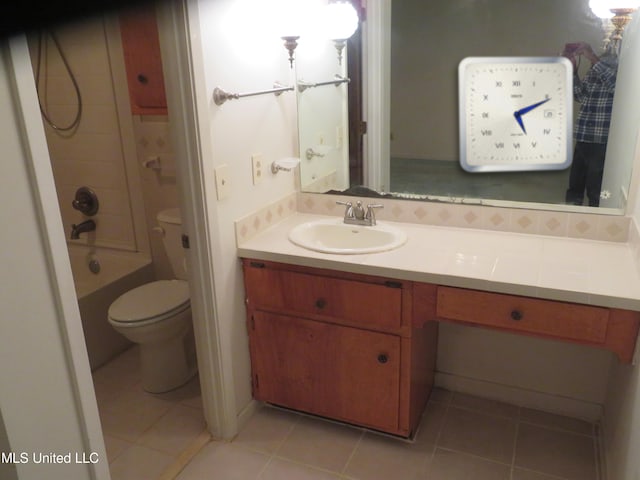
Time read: 5:11
